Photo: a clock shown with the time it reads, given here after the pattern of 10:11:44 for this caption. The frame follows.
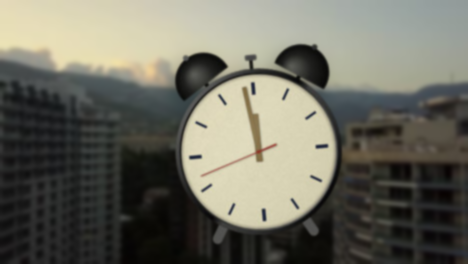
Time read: 11:58:42
